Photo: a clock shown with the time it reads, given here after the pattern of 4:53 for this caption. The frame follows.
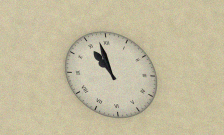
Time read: 10:58
